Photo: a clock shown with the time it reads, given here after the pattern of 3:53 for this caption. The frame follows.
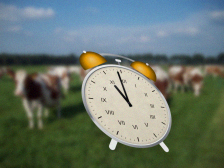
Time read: 10:59
